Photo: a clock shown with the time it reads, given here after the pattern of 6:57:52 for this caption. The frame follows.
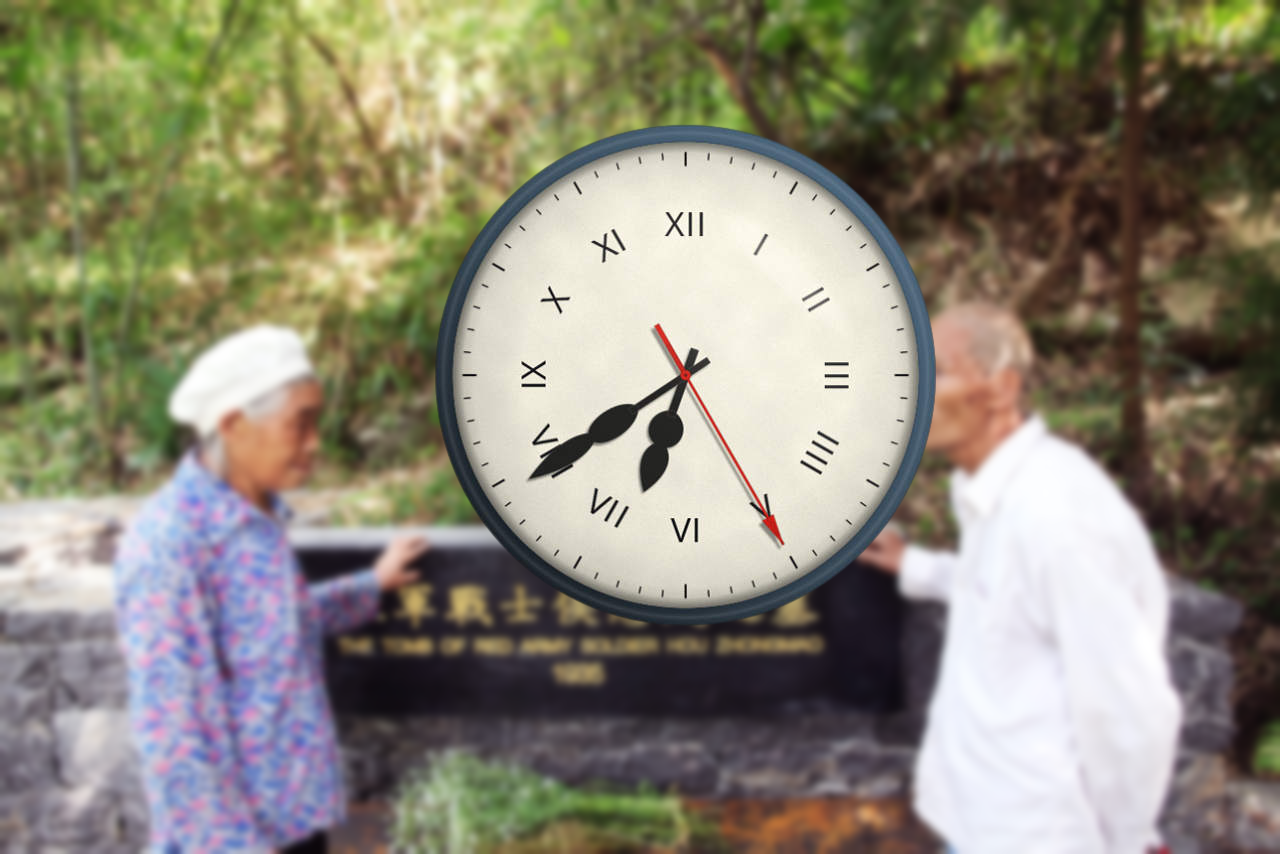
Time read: 6:39:25
